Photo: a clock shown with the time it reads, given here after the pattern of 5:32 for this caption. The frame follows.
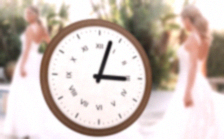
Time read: 3:03
